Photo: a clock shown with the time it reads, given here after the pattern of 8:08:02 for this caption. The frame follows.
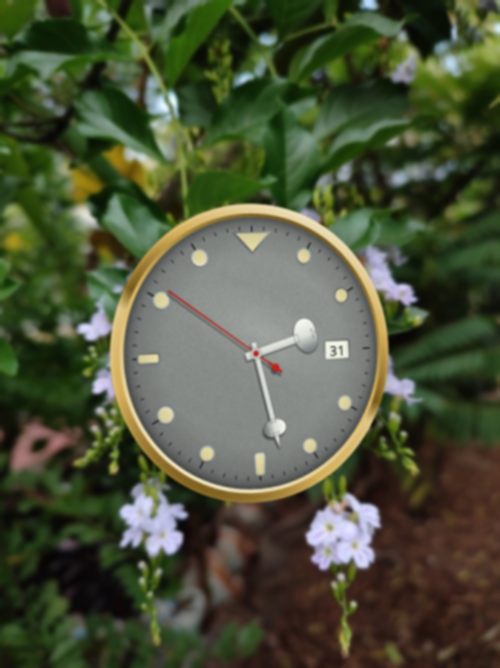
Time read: 2:27:51
